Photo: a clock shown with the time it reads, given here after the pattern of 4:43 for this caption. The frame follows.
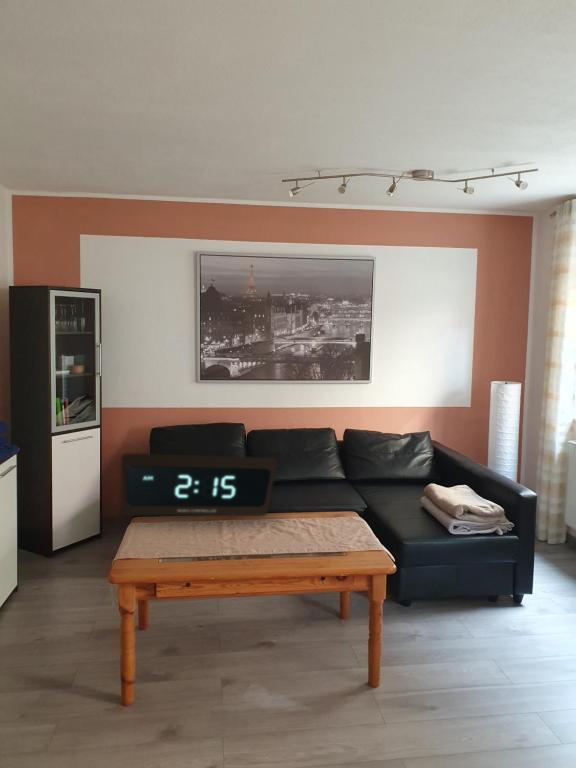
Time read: 2:15
